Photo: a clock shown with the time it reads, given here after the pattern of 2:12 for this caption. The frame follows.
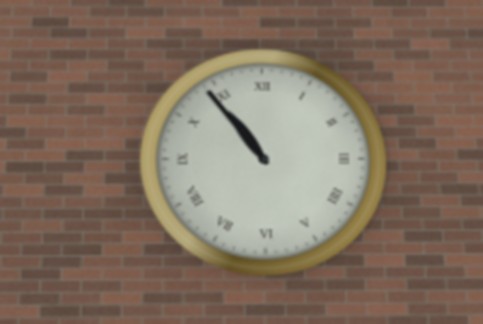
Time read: 10:54
